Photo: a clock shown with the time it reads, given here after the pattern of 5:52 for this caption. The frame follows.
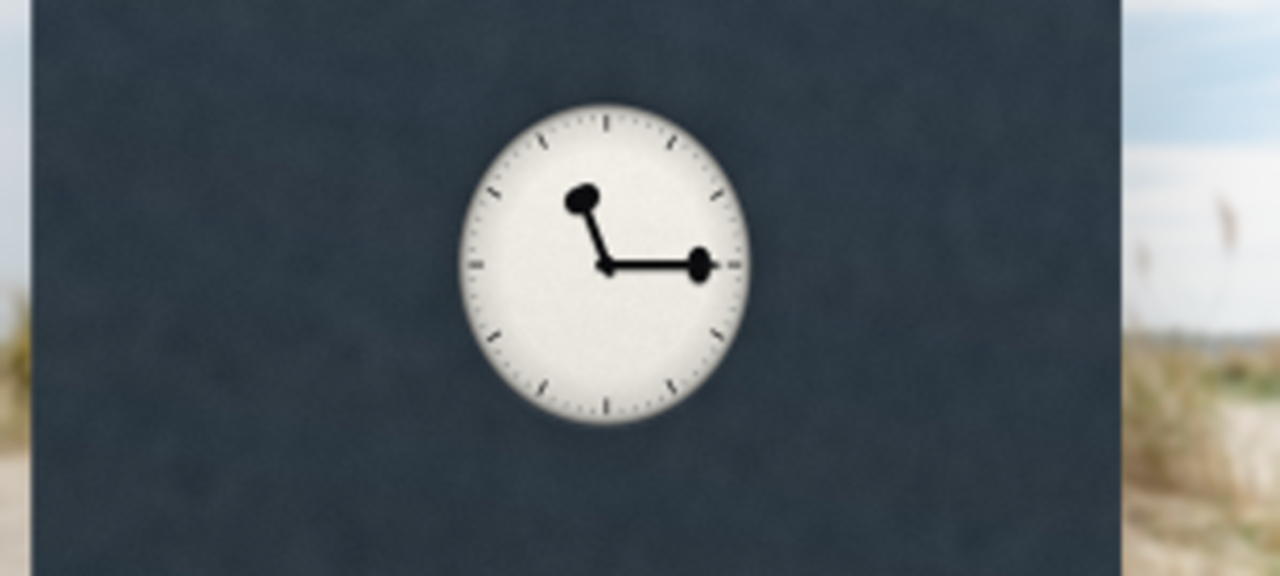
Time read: 11:15
